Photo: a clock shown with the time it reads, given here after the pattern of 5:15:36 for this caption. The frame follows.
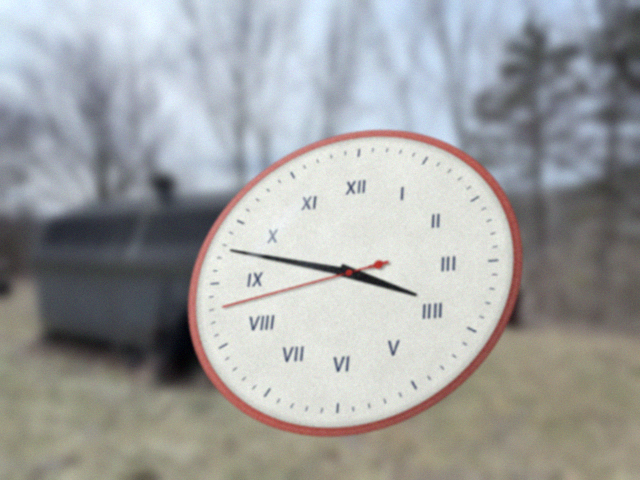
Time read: 3:47:43
